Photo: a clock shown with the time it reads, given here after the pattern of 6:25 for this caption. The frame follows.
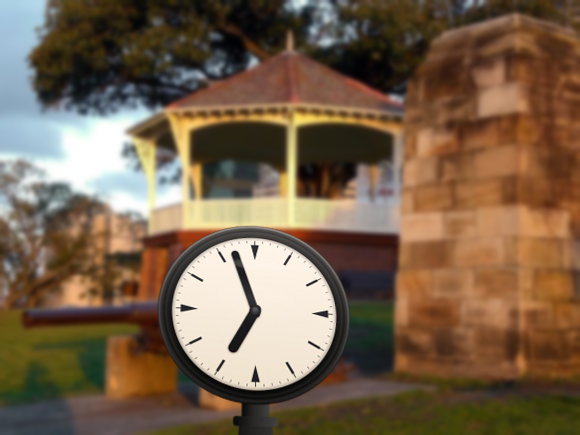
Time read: 6:57
